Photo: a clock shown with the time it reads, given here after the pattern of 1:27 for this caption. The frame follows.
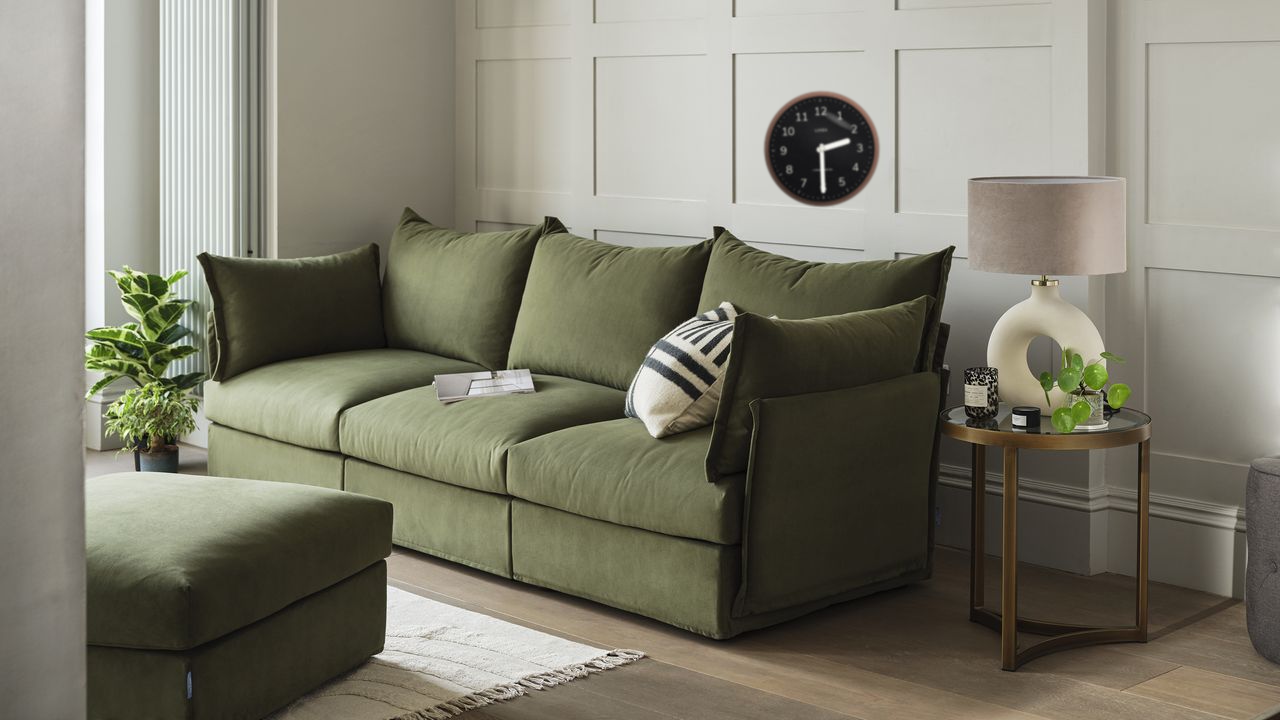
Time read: 2:30
